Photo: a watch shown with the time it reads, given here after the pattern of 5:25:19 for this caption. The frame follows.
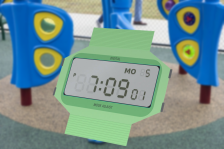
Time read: 7:09:01
